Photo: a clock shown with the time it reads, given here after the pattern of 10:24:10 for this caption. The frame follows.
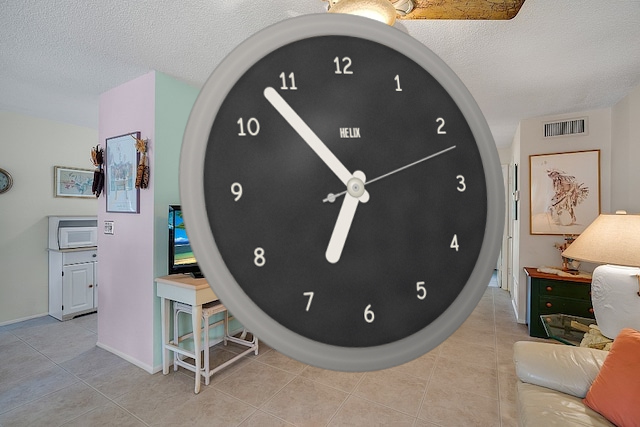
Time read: 6:53:12
